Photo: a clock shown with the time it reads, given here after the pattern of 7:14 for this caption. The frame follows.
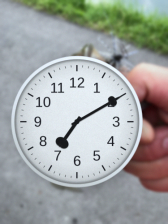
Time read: 7:10
